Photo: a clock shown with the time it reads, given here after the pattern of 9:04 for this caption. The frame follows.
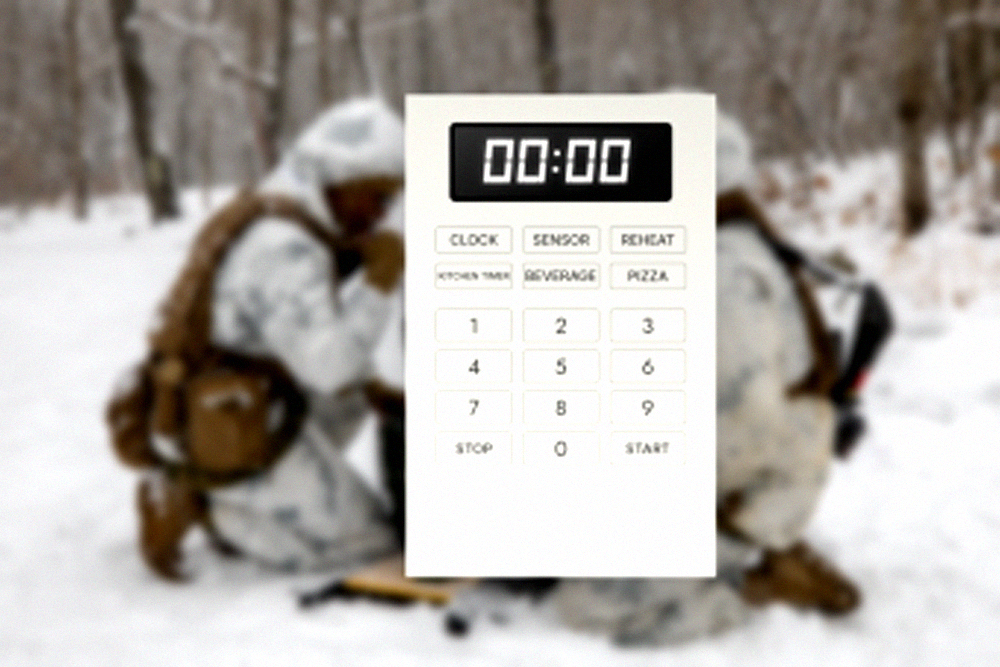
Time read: 0:00
